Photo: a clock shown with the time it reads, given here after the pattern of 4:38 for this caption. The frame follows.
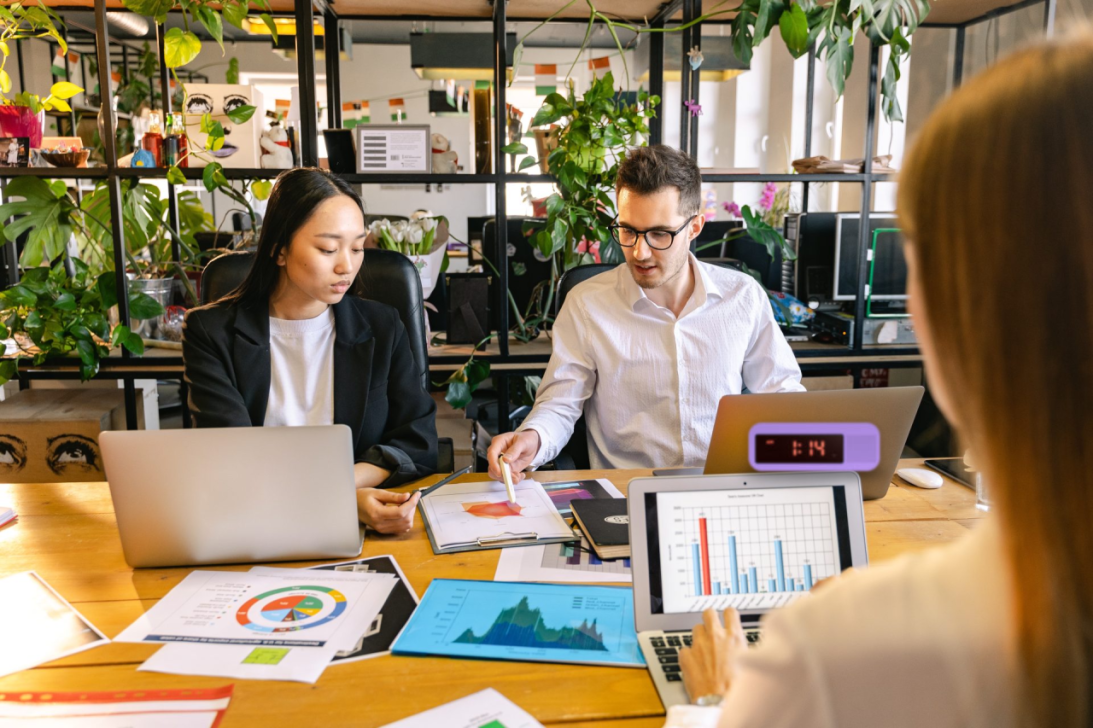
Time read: 1:14
